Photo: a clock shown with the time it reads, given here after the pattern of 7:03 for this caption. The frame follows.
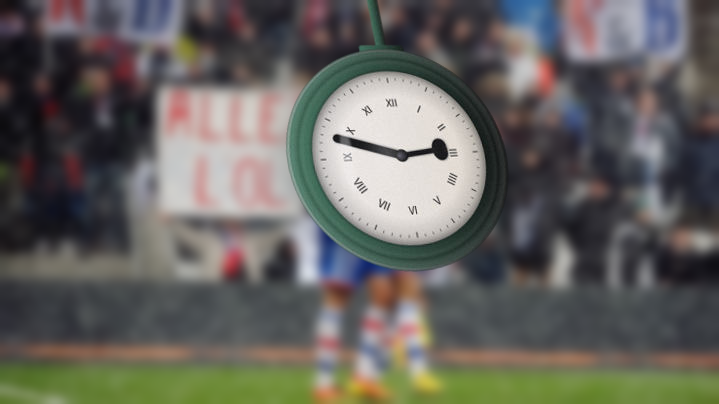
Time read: 2:48
